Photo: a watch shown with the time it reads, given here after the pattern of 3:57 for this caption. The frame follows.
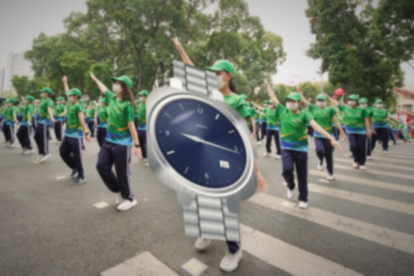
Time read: 9:16
